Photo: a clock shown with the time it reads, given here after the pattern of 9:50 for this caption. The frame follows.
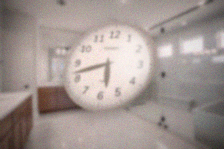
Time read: 5:42
